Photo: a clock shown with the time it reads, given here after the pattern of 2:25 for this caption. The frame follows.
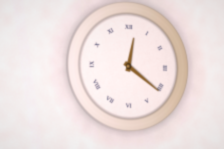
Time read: 12:21
